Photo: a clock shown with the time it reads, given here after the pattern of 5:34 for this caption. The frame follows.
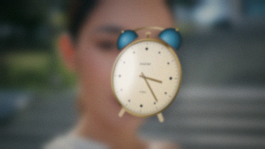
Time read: 3:24
